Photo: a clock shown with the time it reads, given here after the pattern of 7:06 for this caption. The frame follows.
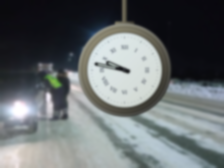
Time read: 9:47
